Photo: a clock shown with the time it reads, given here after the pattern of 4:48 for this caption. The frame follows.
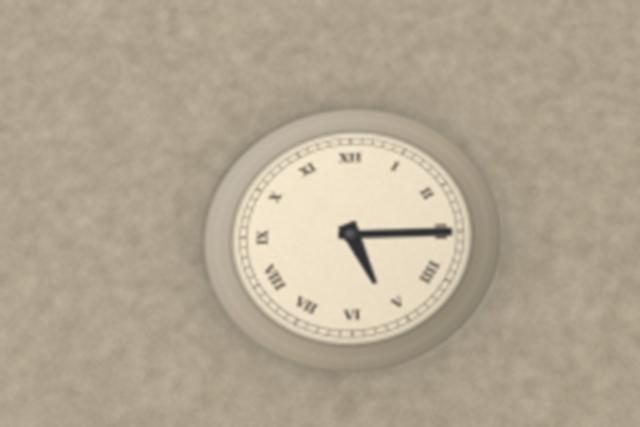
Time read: 5:15
